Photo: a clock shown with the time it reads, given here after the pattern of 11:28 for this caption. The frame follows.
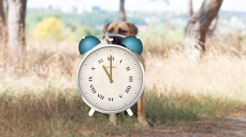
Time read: 11:00
